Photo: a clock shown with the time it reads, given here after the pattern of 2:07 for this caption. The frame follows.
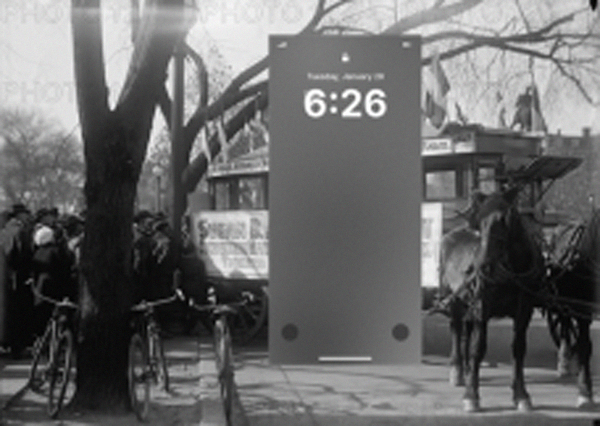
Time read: 6:26
